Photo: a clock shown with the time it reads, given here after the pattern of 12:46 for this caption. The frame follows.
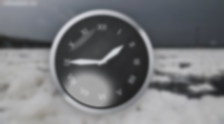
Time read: 1:45
